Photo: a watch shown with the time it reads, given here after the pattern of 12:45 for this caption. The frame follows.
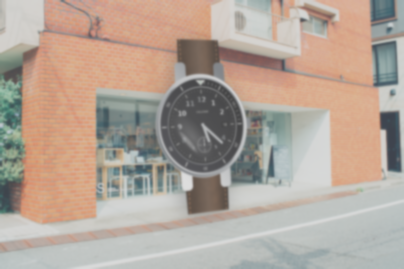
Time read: 5:22
